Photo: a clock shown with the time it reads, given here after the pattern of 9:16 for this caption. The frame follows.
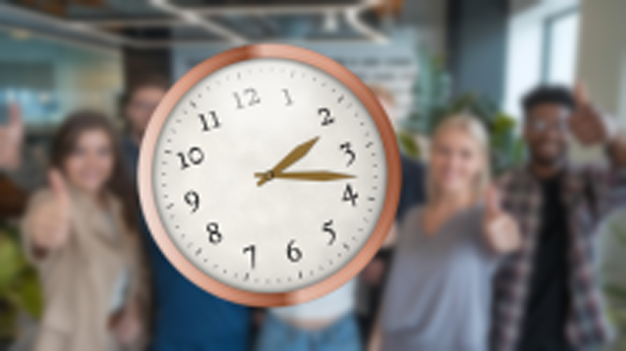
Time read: 2:18
